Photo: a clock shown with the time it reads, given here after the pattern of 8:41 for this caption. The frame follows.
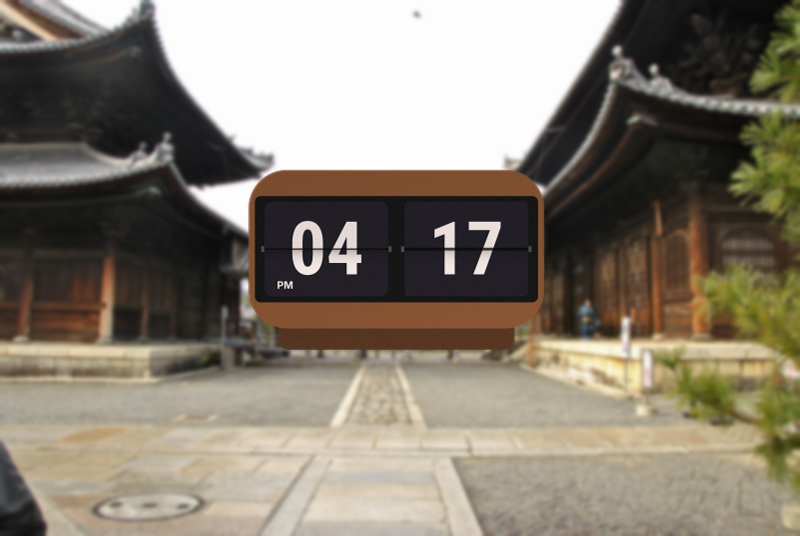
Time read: 4:17
